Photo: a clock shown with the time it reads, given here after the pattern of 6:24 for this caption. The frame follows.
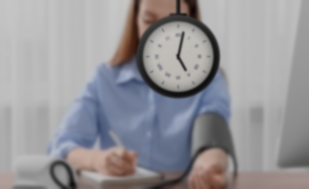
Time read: 5:02
